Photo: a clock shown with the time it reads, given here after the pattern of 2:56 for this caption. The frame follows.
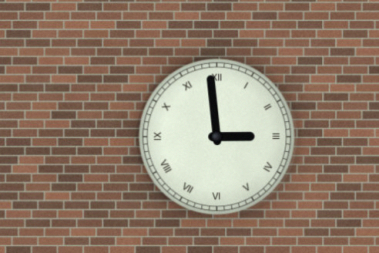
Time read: 2:59
